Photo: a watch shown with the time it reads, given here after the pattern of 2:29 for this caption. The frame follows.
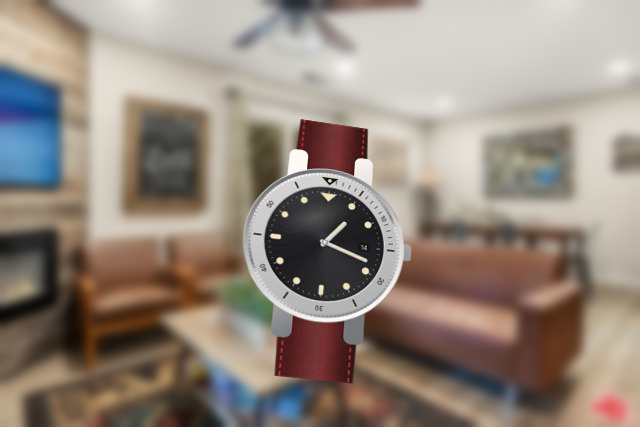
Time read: 1:18
